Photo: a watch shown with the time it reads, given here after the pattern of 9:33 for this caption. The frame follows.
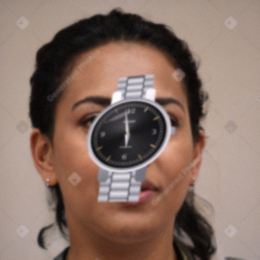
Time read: 5:58
